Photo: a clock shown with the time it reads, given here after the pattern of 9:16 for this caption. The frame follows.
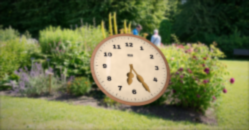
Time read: 6:25
